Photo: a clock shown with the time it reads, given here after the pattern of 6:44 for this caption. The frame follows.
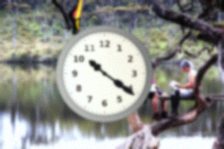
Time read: 10:21
